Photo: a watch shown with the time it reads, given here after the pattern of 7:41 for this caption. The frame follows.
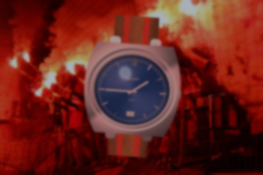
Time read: 1:45
